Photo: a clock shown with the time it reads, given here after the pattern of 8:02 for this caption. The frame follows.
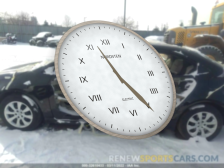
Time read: 11:25
